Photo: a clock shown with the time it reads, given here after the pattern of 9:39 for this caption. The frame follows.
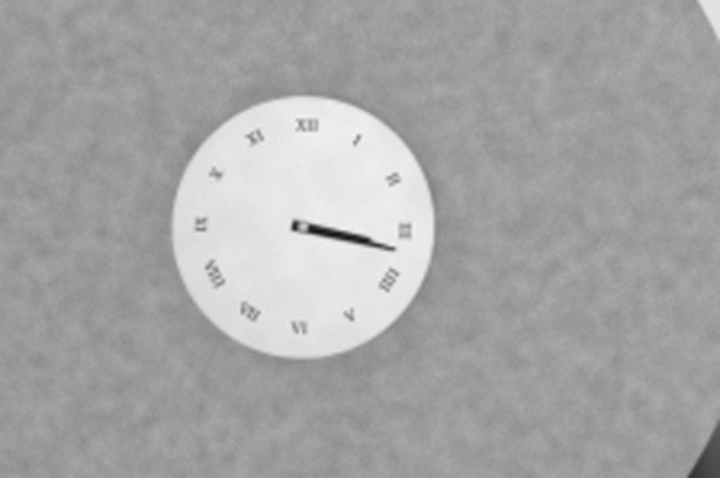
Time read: 3:17
